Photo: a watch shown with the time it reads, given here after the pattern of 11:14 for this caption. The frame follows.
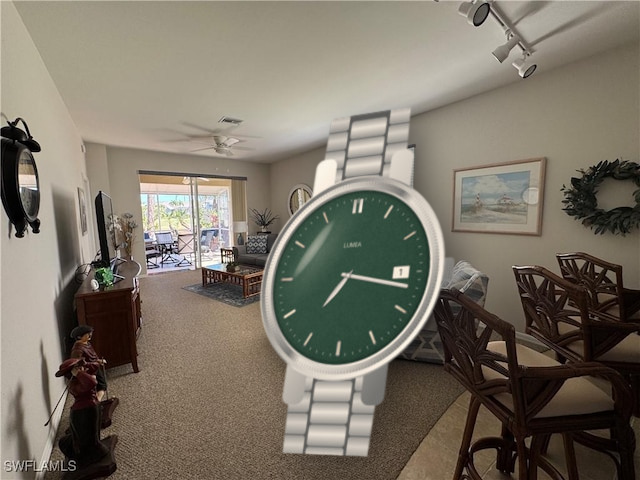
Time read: 7:17
